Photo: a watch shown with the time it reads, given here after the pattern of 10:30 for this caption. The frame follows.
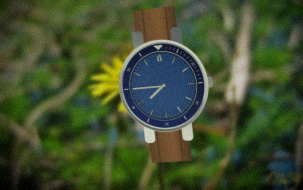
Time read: 7:45
